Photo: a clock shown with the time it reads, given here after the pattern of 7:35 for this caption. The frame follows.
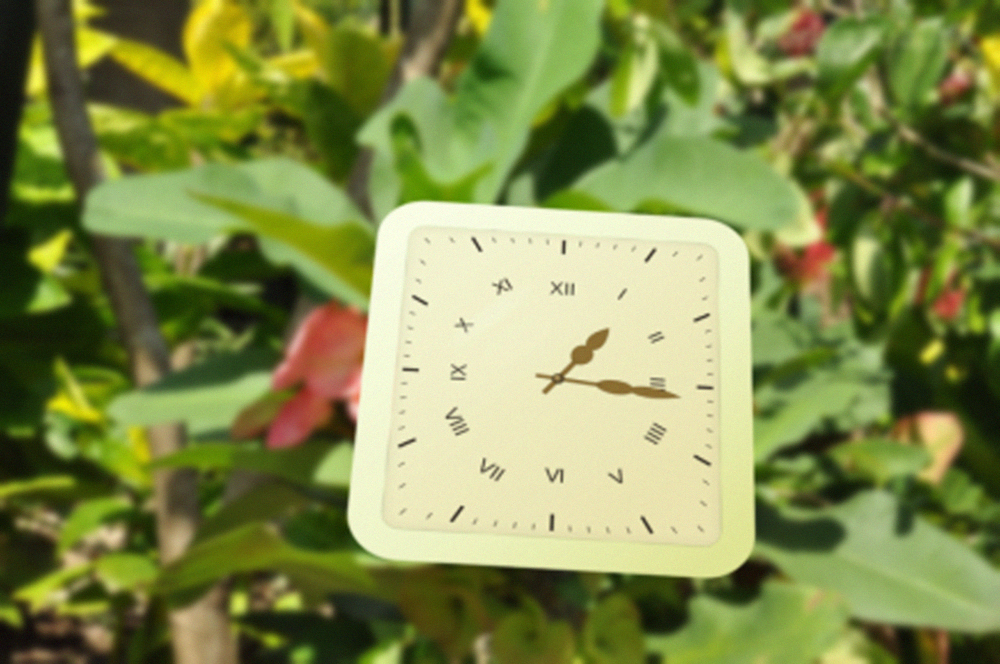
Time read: 1:16
